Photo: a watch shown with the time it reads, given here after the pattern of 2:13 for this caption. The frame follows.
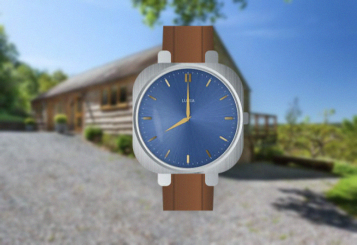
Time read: 8:00
